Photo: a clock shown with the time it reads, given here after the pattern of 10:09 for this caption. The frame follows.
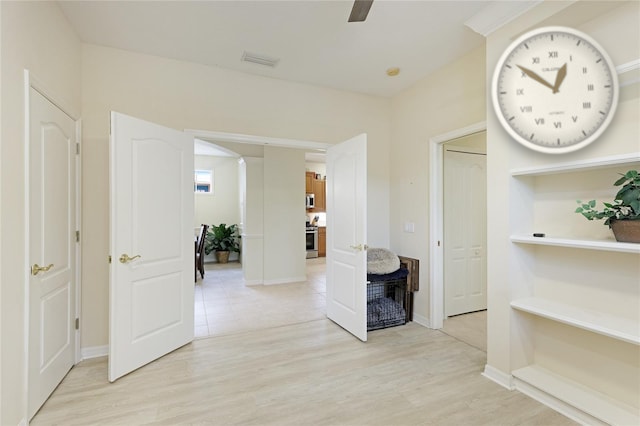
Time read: 12:51
